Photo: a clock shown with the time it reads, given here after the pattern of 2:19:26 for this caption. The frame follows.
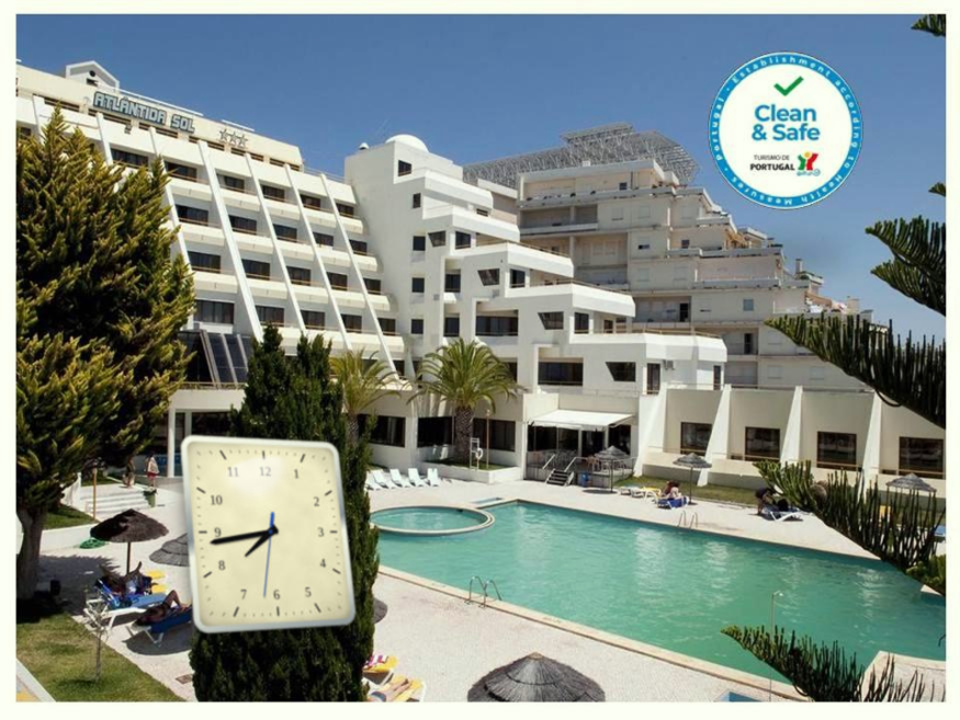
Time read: 7:43:32
